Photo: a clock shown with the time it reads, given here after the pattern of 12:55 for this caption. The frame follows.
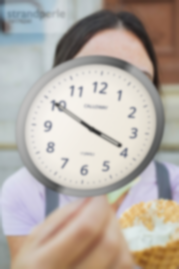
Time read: 3:50
